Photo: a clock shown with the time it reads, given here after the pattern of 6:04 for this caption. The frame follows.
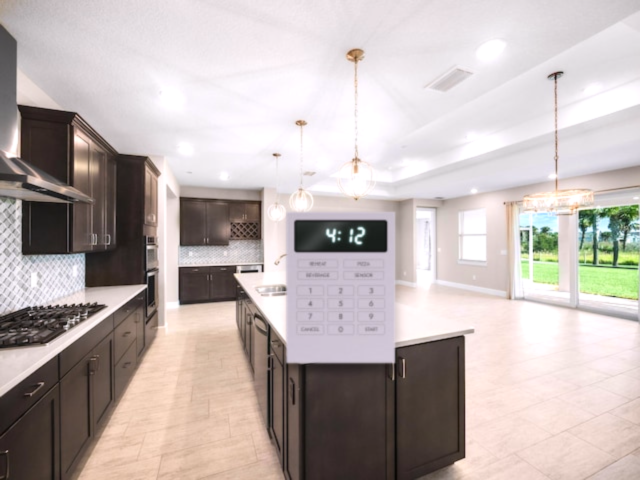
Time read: 4:12
